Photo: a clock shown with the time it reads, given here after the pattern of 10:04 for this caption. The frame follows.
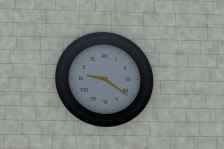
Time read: 9:21
